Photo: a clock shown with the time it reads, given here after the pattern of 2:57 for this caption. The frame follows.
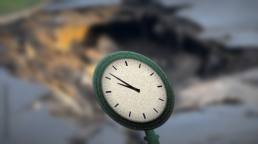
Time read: 9:52
